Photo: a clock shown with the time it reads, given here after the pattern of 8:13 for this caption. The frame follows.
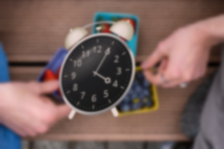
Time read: 4:05
